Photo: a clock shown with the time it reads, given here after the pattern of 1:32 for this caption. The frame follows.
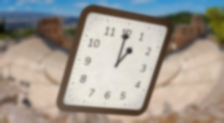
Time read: 1:00
